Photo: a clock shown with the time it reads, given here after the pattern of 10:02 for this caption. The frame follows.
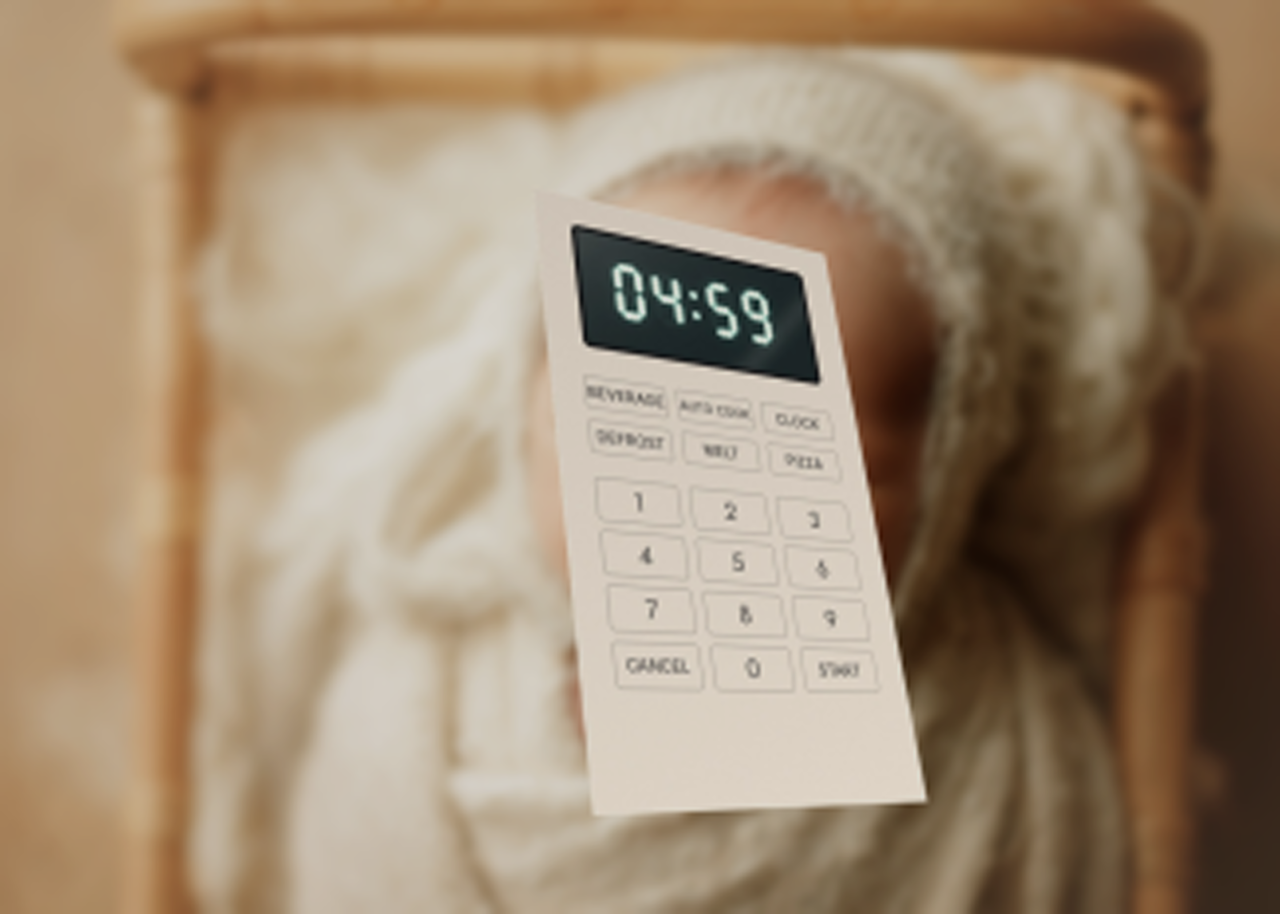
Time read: 4:59
